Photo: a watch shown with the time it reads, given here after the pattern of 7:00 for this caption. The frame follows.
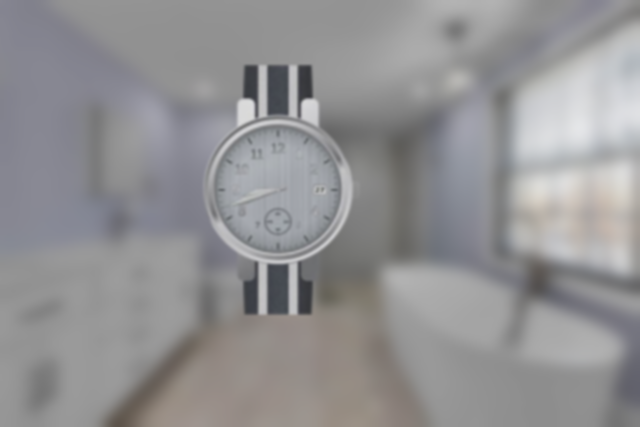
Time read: 8:42
